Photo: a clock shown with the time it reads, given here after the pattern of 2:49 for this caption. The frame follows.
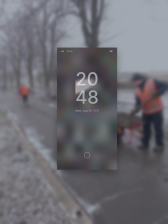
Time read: 20:48
